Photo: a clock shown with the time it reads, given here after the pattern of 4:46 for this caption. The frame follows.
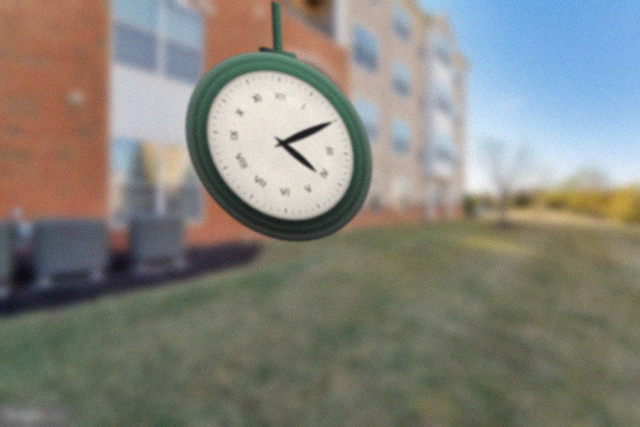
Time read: 4:10
